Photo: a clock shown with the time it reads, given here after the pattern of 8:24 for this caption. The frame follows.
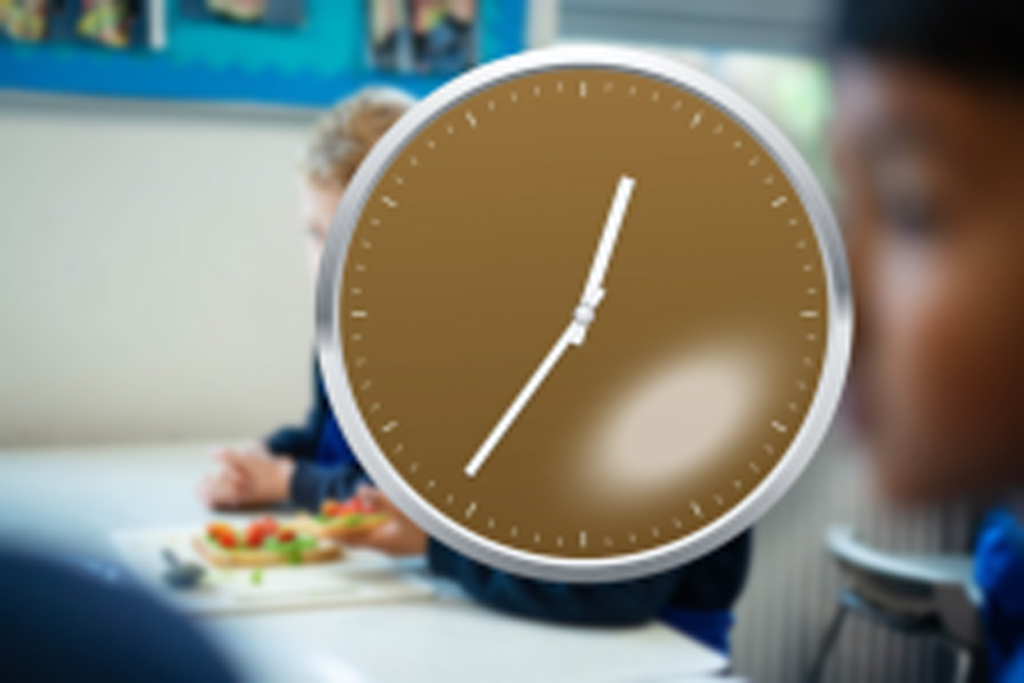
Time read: 12:36
